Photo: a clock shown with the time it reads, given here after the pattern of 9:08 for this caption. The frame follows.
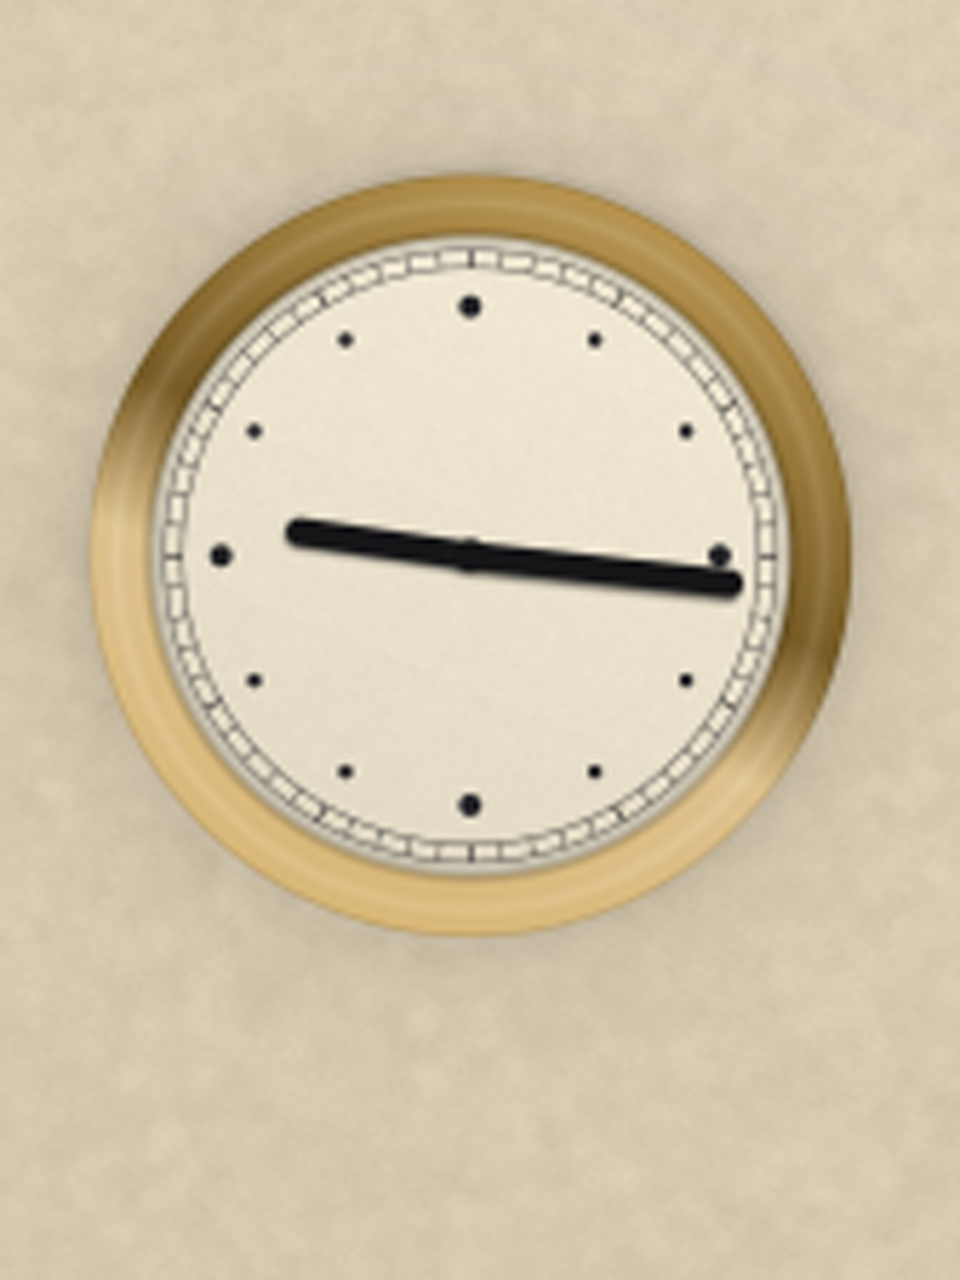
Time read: 9:16
